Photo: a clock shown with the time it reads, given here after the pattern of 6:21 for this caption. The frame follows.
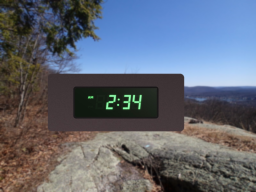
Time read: 2:34
